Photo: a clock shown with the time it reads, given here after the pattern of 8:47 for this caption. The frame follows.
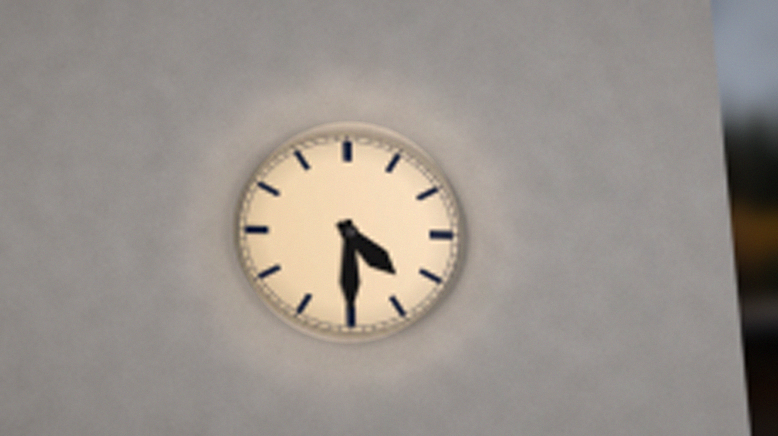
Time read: 4:30
